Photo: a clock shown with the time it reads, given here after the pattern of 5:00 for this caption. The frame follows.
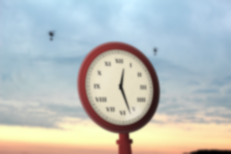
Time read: 12:27
